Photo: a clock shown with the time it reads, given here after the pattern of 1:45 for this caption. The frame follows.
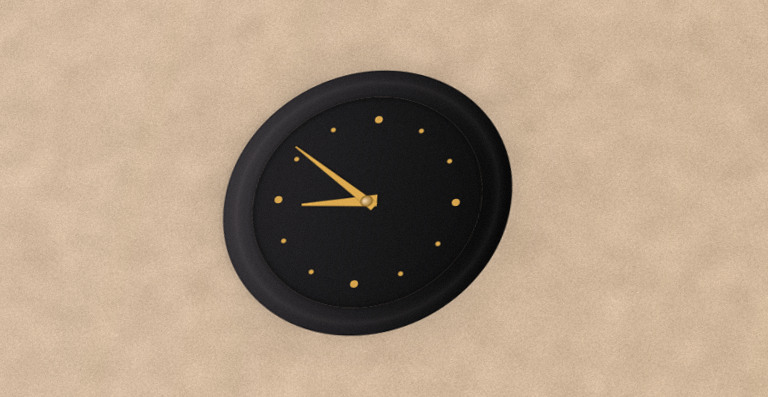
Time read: 8:51
